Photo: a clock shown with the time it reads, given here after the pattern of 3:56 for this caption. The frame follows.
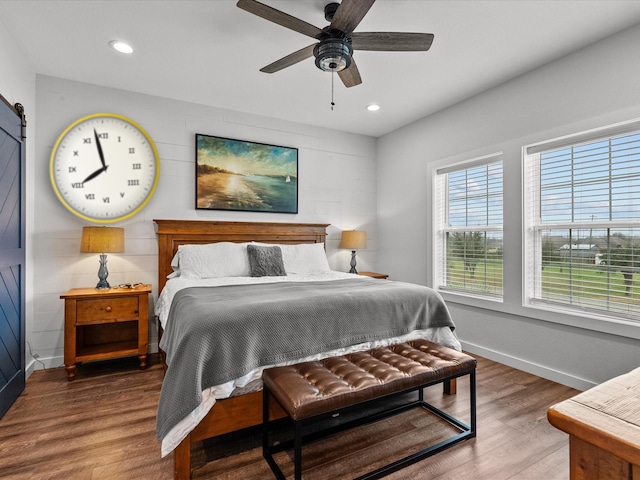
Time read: 7:58
